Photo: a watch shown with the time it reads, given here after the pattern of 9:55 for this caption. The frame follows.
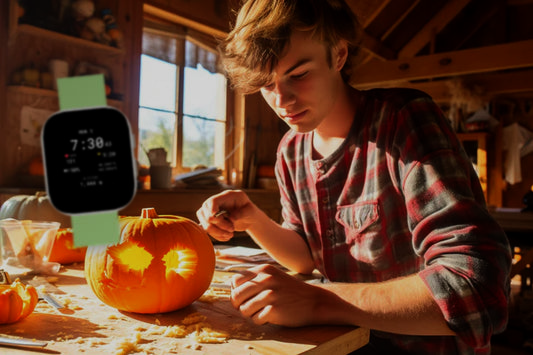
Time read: 7:30
